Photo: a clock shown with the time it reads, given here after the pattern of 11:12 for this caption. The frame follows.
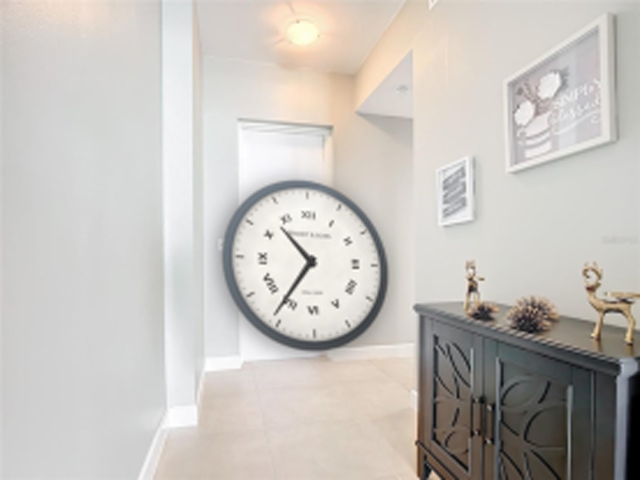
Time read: 10:36
